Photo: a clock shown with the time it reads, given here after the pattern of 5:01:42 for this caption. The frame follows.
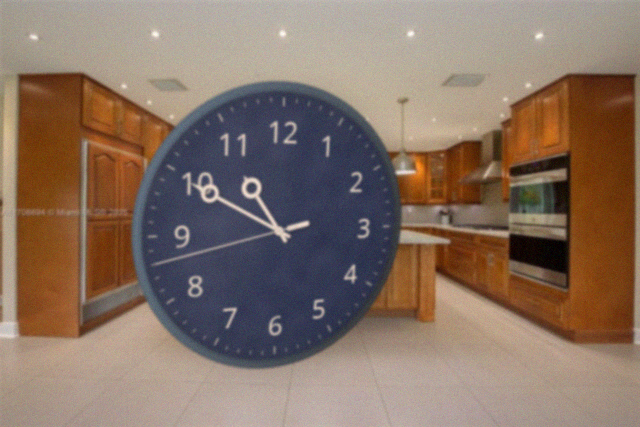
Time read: 10:49:43
